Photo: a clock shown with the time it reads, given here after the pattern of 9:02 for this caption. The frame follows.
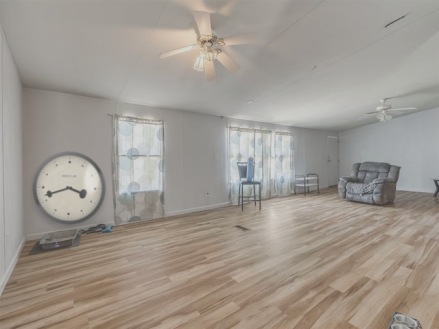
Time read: 3:42
